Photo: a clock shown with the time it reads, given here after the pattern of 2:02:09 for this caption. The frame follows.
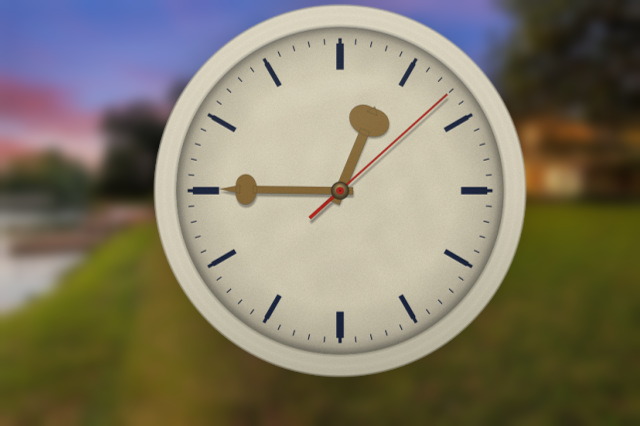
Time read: 12:45:08
